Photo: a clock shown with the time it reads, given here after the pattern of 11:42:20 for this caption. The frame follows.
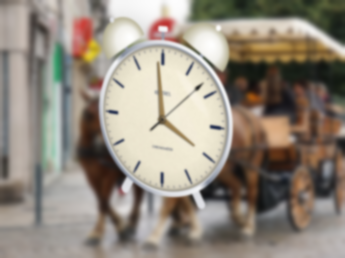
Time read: 3:59:08
